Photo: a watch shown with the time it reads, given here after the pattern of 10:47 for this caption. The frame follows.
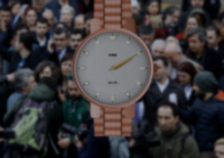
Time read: 2:10
